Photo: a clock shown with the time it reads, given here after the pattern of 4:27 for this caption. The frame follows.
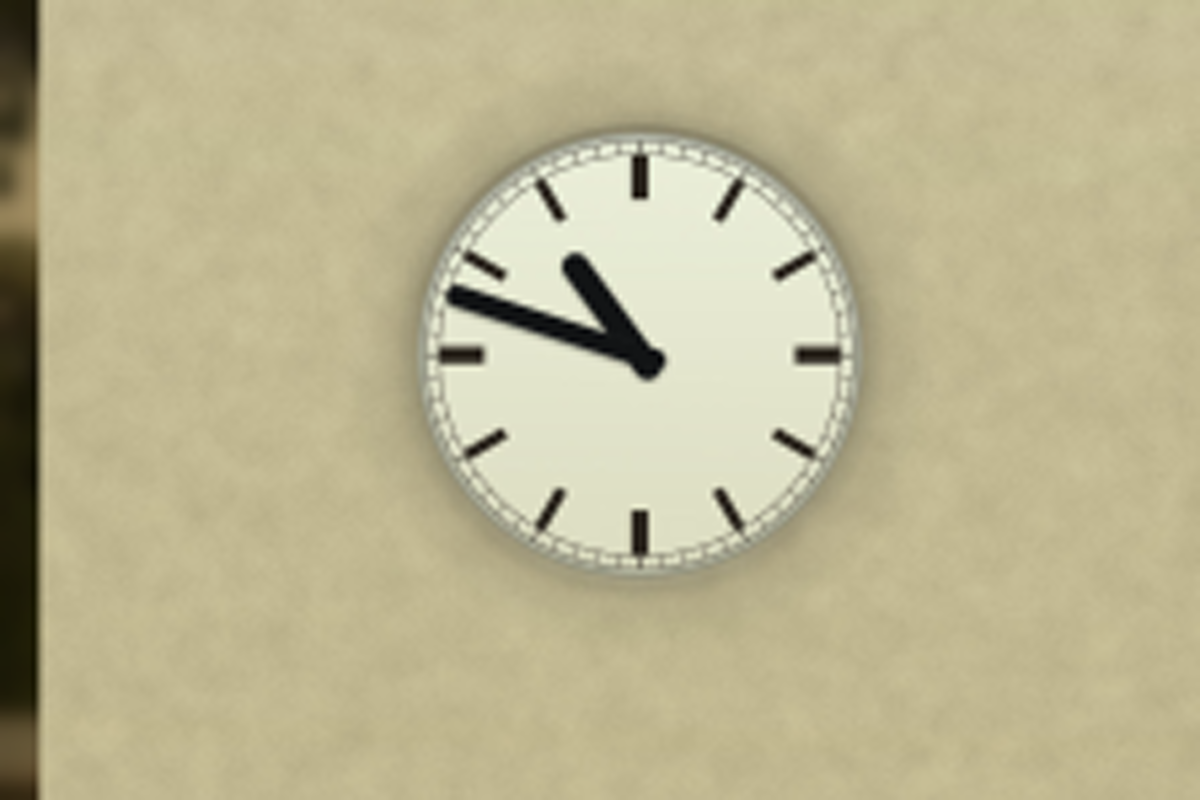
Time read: 10:48
